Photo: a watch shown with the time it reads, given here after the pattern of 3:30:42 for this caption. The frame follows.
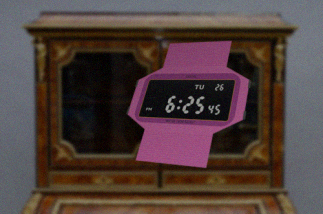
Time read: 6:25:45
